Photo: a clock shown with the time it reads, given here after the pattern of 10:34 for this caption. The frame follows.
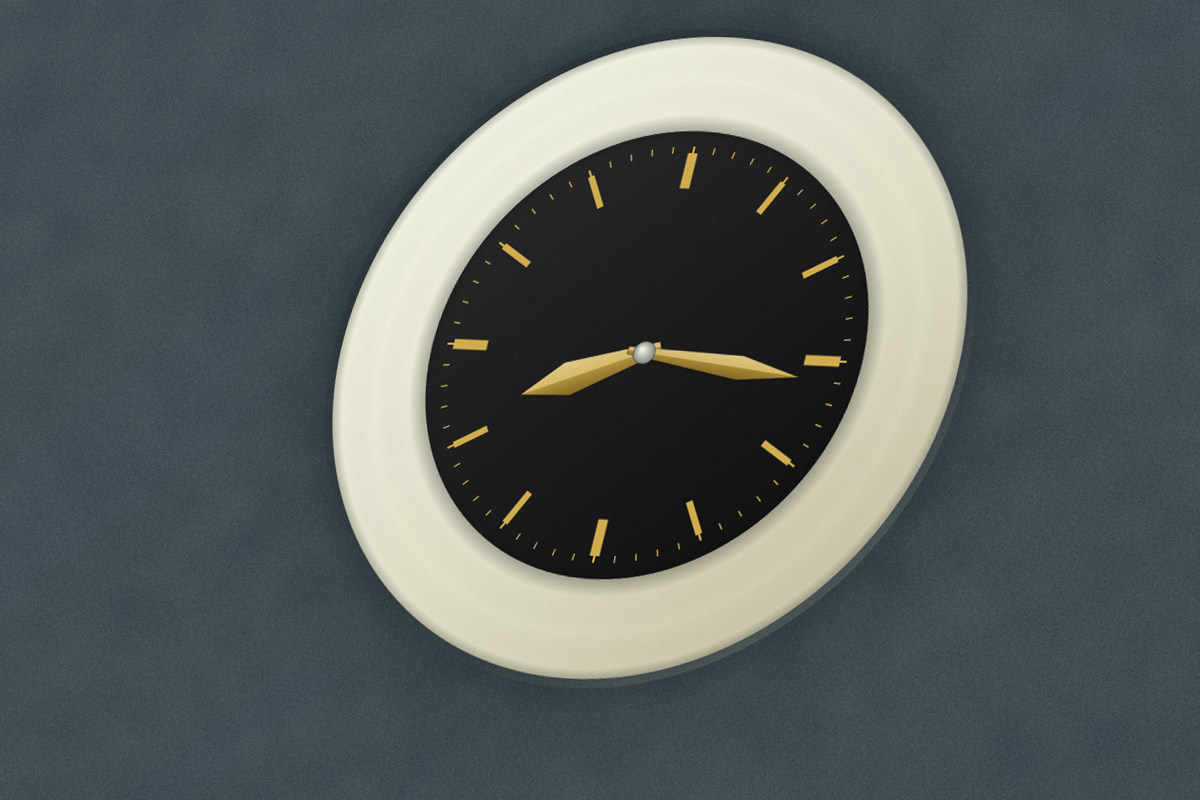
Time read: 8:16
